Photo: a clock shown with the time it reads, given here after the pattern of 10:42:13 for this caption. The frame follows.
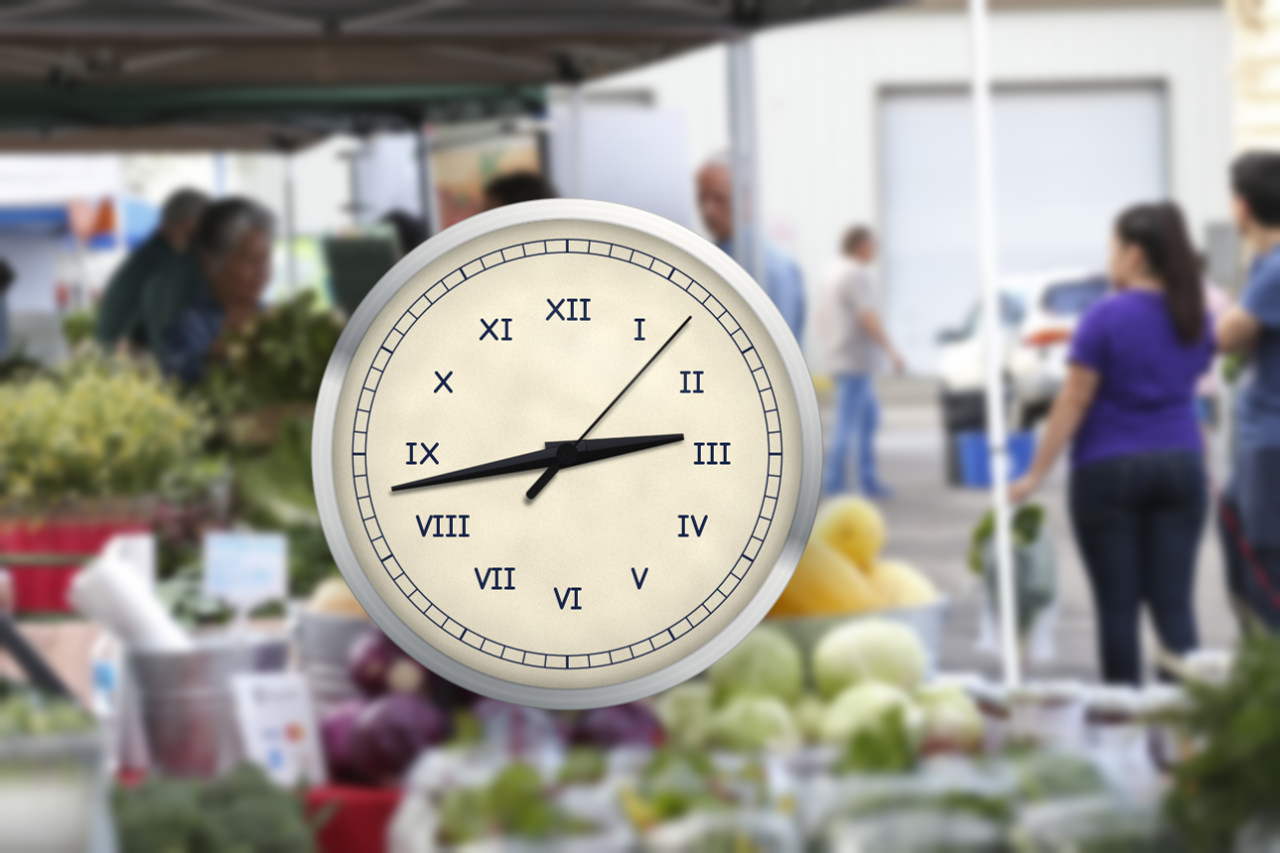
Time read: 2:43:07
